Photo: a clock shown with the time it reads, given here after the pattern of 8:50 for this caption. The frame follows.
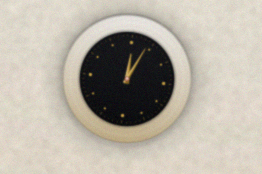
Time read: 12:04
